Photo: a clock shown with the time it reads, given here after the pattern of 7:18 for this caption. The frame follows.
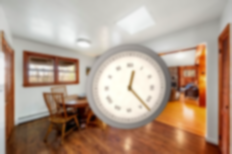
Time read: 12:23
